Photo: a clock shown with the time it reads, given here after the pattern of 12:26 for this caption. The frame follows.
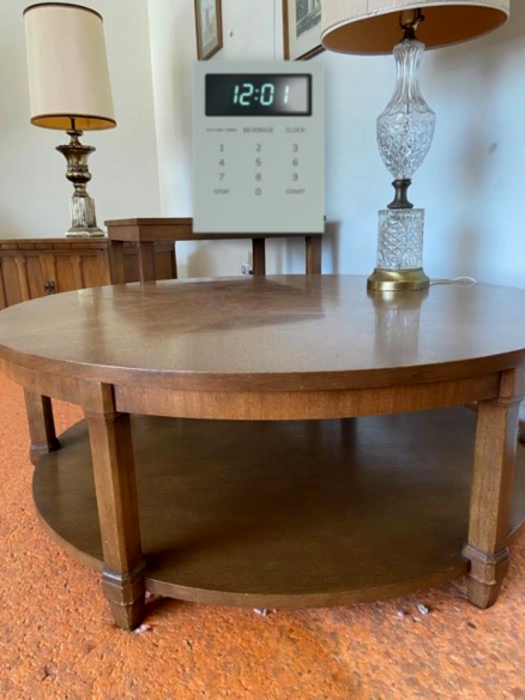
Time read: 12:01
